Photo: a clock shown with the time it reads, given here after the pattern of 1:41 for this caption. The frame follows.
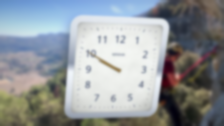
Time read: 9:50
